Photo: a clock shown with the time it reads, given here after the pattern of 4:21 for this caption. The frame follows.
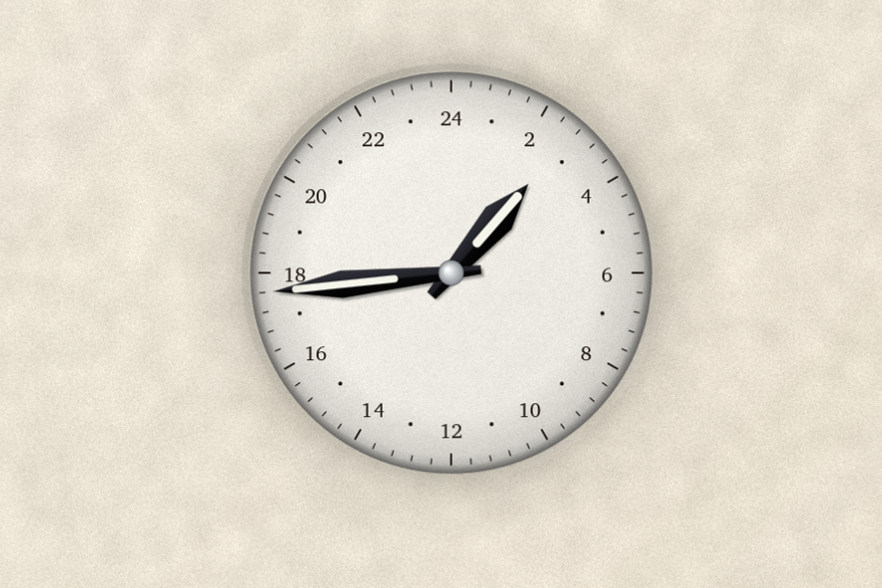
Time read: 2:44
